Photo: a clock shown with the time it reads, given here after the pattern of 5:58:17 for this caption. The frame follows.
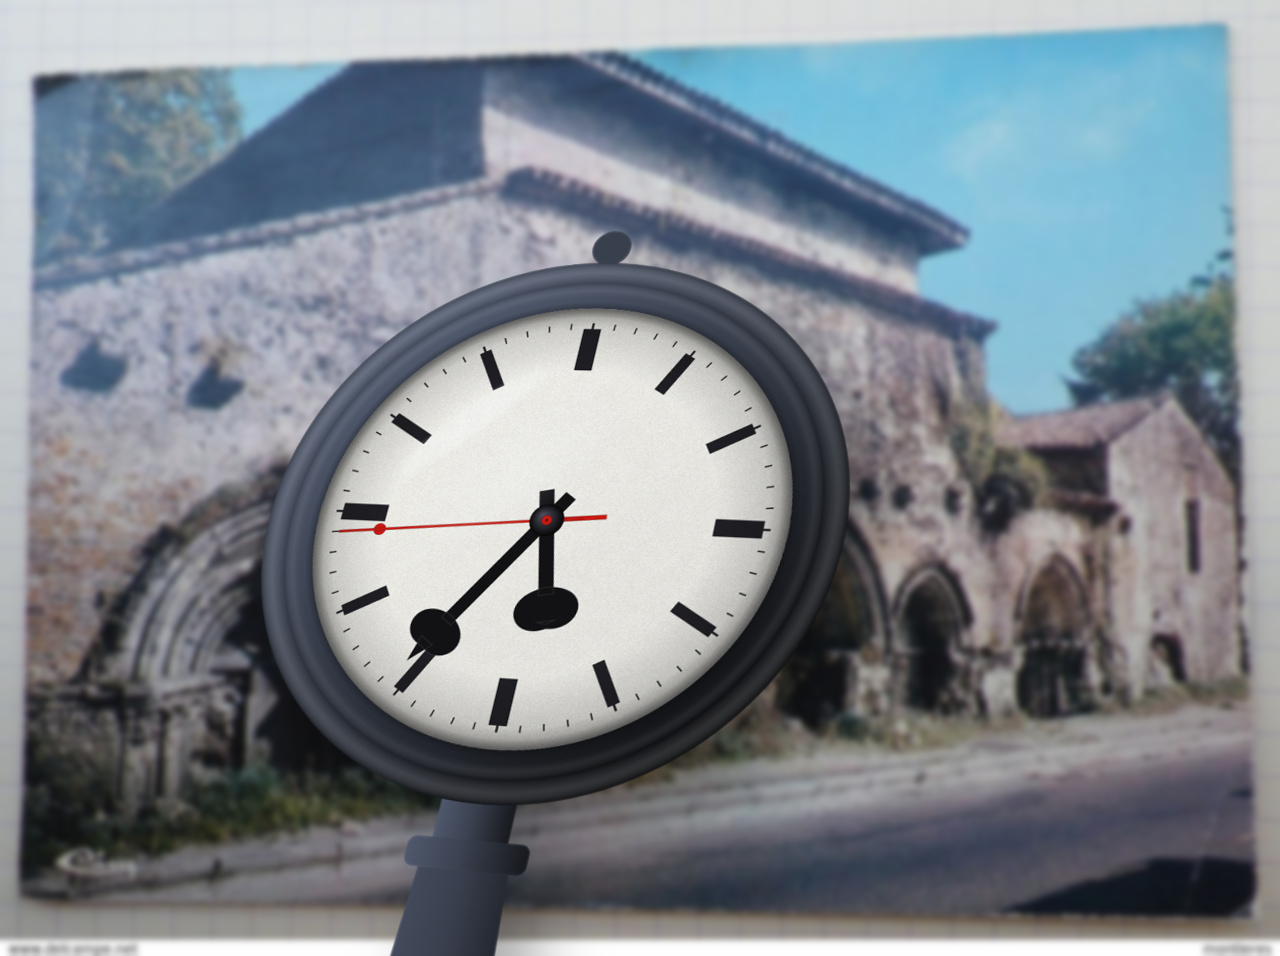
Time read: 5:35:44
